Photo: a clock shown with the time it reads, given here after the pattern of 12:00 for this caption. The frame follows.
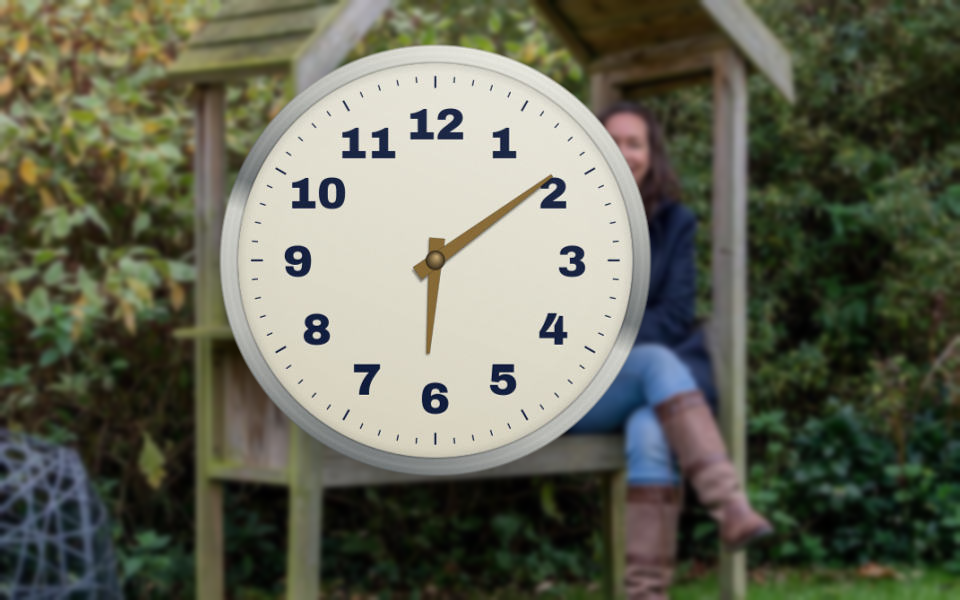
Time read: 6:09
